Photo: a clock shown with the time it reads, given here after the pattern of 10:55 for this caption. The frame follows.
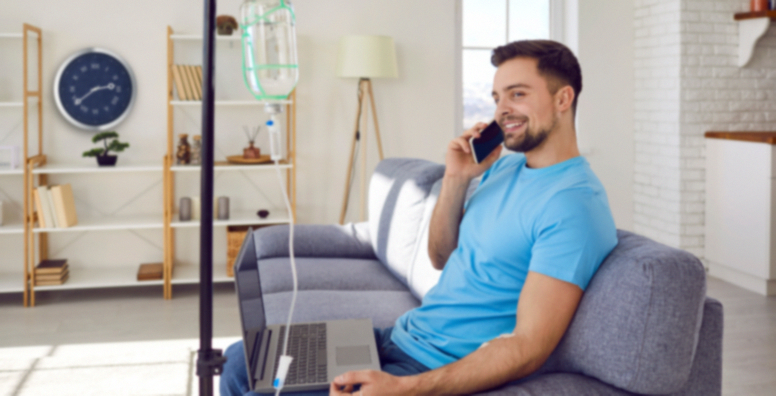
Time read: 2:39
